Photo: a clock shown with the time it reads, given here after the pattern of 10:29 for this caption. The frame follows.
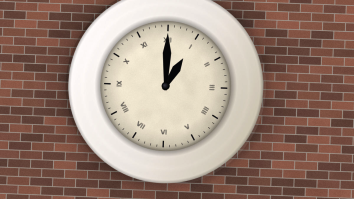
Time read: 1:00
